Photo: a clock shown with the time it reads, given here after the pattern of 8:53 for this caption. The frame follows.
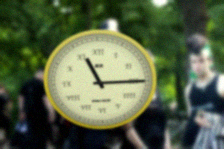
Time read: 11:15
